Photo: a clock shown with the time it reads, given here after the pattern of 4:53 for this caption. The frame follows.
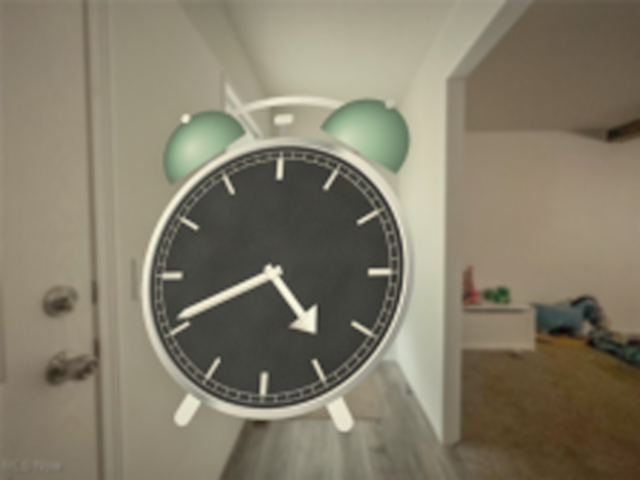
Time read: 4:41
